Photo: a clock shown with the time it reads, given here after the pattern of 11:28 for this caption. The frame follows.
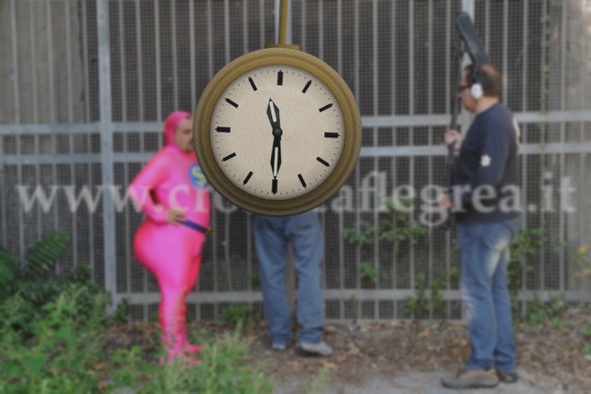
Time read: 11:30
